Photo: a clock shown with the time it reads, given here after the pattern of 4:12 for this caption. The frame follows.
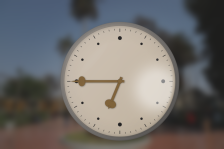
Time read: 6:45
